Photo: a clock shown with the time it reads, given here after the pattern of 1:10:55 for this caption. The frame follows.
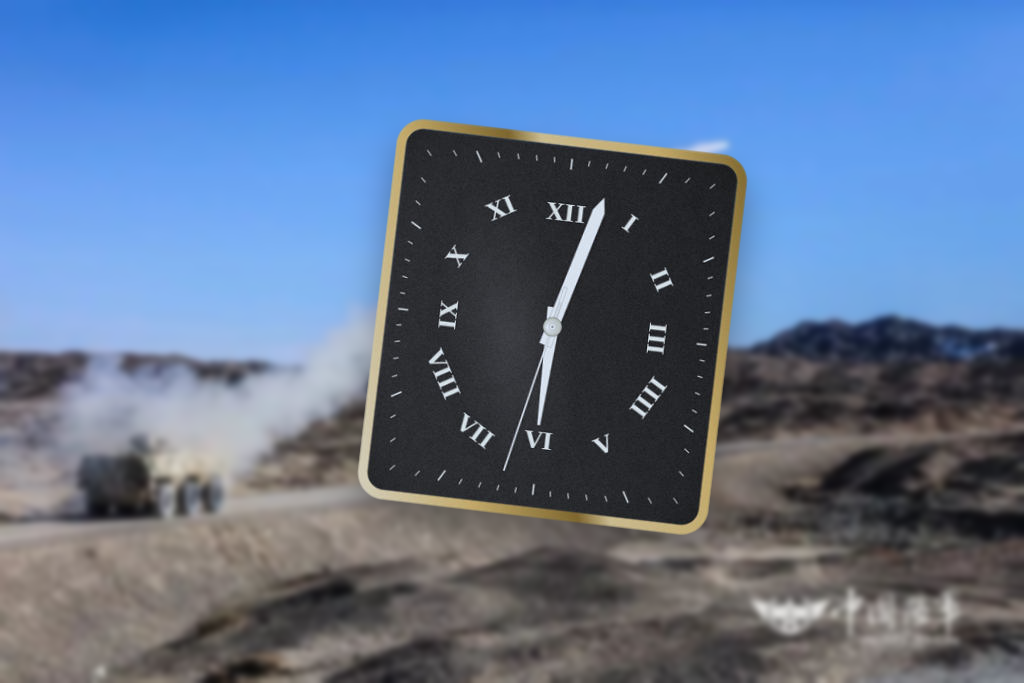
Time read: 6:02:32
